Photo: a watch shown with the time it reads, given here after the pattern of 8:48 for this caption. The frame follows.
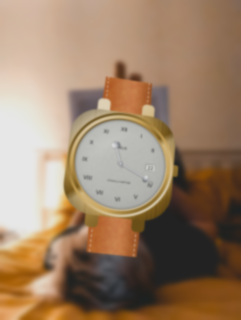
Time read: 11:19
